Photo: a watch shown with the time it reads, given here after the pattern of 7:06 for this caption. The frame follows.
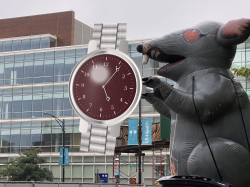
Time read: 5:06
